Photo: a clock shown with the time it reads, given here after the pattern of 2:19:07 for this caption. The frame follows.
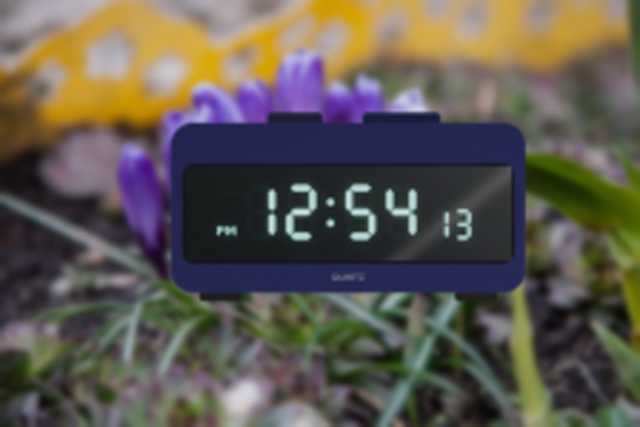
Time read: 12:54:13
